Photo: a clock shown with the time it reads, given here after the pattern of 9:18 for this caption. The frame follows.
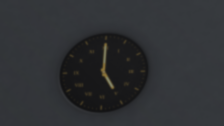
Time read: 5:00
